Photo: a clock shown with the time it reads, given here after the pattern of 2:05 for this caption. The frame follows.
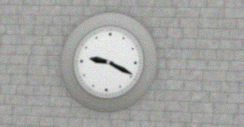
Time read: 9:19
